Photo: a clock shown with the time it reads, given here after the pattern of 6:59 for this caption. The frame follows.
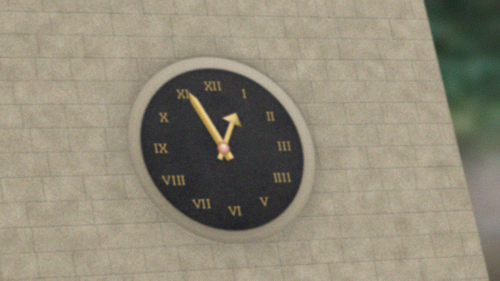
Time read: 12:56
